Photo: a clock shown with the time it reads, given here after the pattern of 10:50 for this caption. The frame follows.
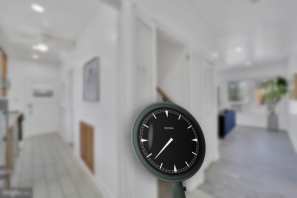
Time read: 7:38
